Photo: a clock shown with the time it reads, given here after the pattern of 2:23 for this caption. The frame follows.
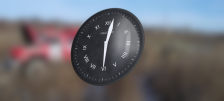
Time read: 6:02
